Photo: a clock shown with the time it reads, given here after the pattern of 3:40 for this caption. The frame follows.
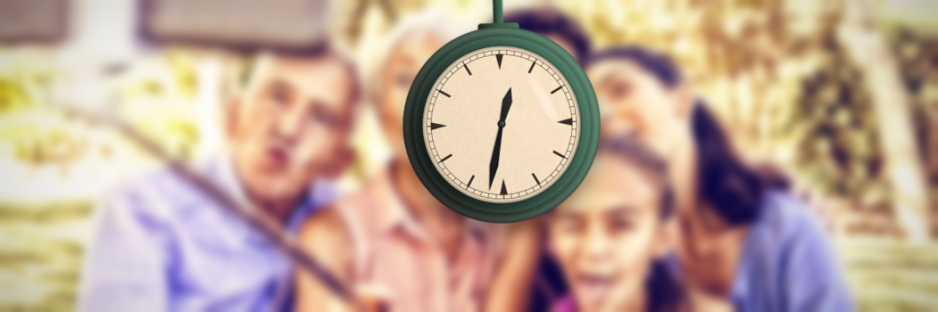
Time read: 12:32
